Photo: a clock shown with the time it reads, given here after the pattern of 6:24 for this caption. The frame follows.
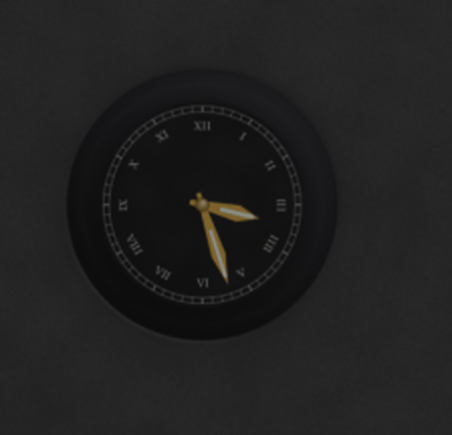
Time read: 3:27
